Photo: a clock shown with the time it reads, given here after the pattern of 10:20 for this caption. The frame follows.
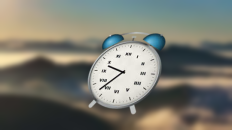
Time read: 9:37
